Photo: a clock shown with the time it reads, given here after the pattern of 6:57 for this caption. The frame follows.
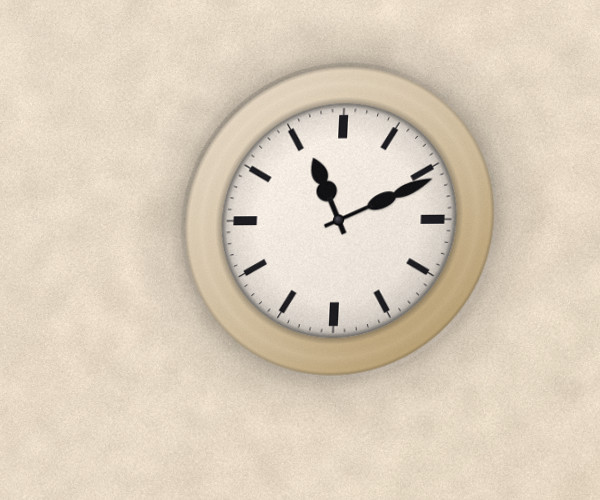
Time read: 11:11
